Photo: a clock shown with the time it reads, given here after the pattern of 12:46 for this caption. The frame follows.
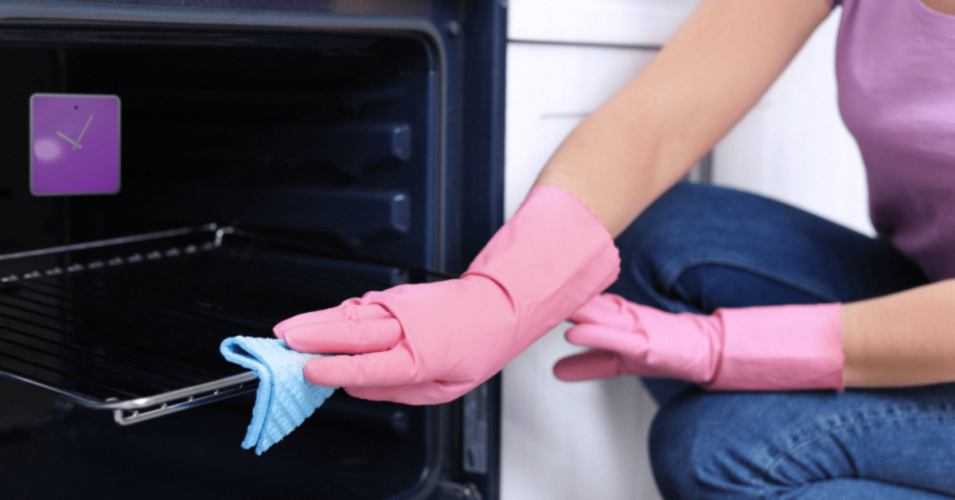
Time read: 10:05
